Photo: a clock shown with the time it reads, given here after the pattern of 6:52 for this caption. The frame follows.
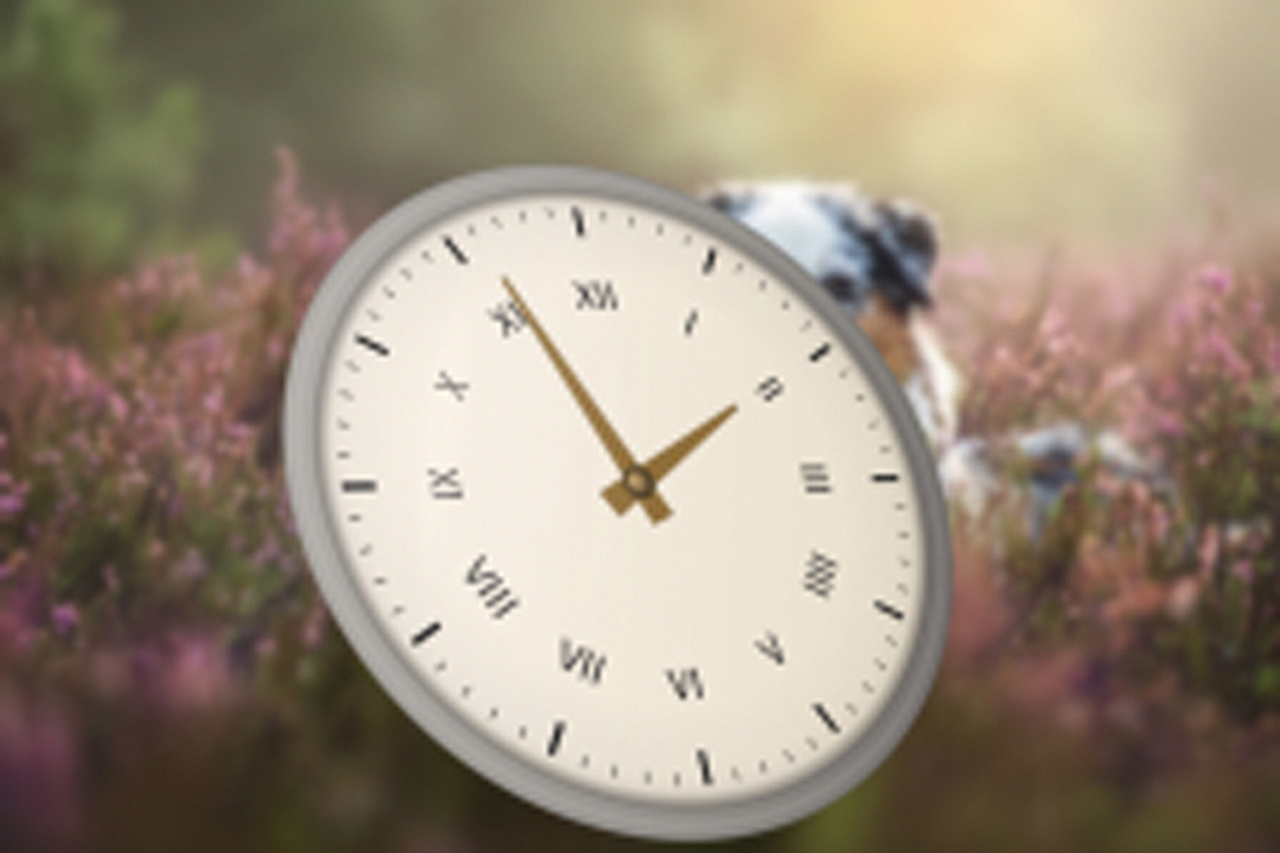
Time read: 1:56
